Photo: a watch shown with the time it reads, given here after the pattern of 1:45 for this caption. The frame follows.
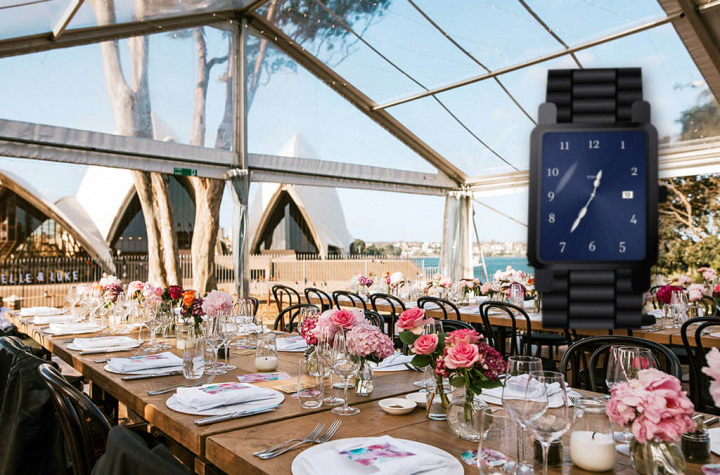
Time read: 12:35
